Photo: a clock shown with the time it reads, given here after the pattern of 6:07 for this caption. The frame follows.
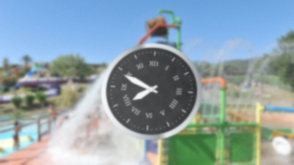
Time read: 7:49
